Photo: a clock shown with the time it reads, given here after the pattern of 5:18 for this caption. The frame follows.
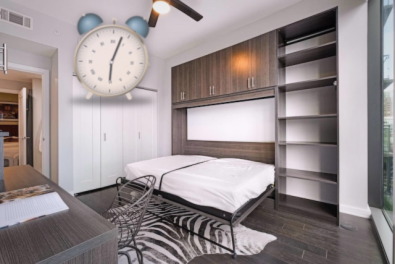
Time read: 6:03
